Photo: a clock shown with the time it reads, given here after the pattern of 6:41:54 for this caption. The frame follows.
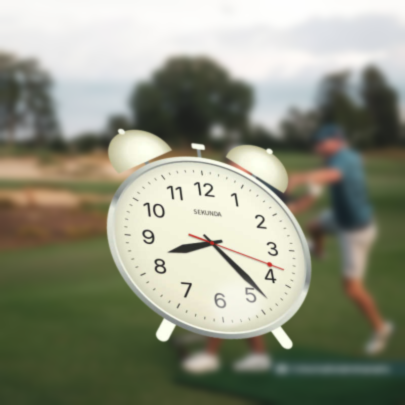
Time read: 8:23:18
